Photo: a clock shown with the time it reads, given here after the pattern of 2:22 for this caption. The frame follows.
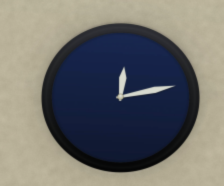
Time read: 12:13
